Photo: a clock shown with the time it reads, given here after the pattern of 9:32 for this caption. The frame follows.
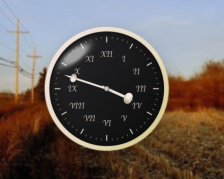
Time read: 3:48
